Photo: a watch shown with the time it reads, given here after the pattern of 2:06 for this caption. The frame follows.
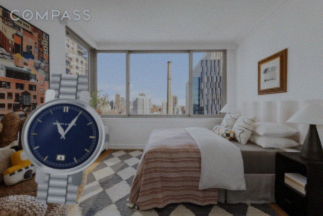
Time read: 11:05
